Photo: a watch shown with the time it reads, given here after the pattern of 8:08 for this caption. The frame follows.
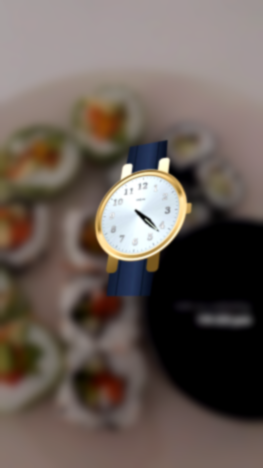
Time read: 4:22
